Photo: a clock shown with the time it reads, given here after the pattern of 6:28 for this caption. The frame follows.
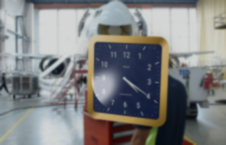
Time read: 4:20
